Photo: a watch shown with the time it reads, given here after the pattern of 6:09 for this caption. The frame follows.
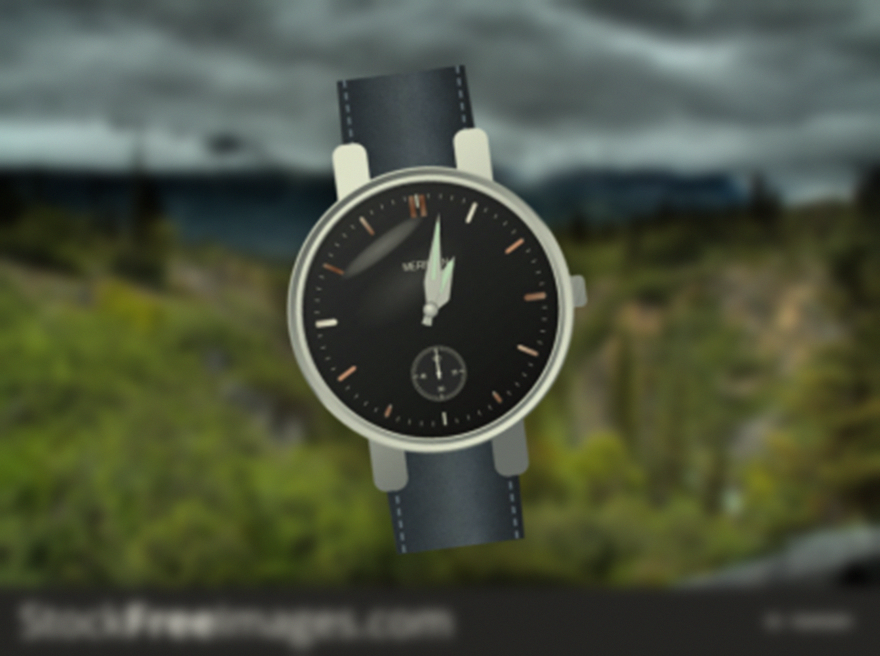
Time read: 1:02
